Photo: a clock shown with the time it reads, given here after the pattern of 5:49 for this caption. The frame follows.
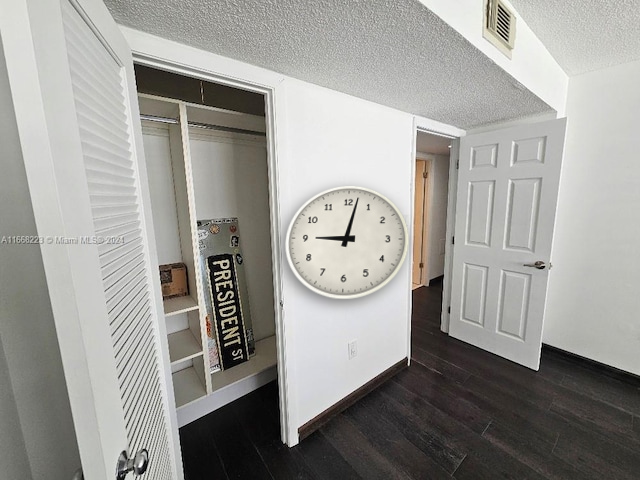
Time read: 9:02
